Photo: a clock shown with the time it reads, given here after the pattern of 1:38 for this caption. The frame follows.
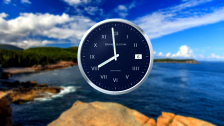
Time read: 7:59
